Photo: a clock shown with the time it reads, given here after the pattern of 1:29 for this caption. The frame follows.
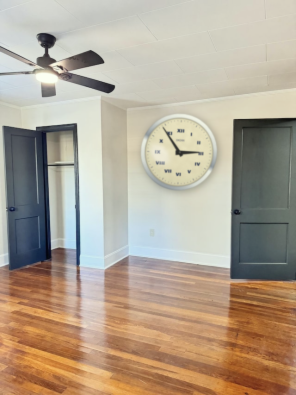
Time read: 2:54
